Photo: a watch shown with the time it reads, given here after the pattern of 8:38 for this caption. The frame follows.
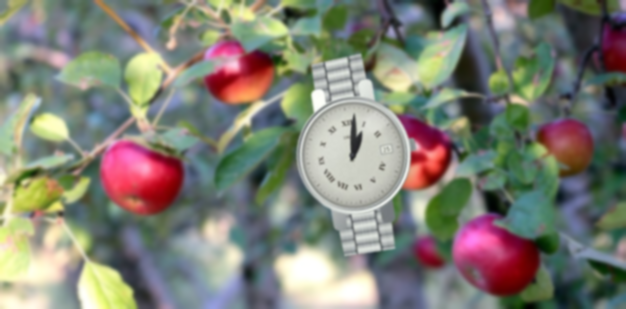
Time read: 1:02
